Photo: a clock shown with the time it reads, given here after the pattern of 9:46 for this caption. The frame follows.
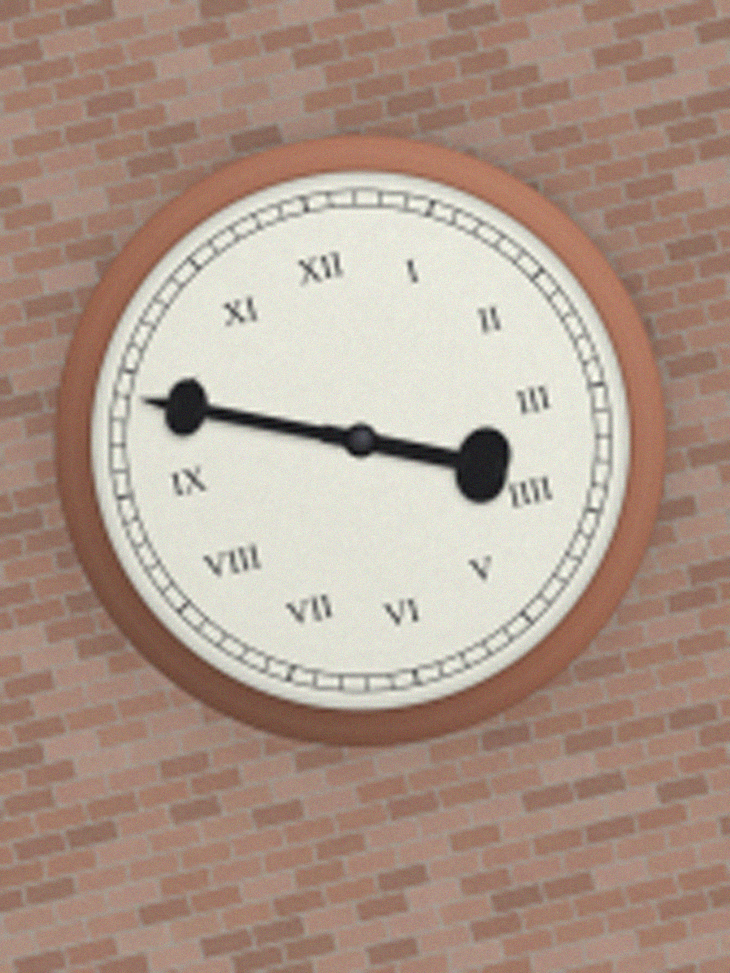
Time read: 3:49
